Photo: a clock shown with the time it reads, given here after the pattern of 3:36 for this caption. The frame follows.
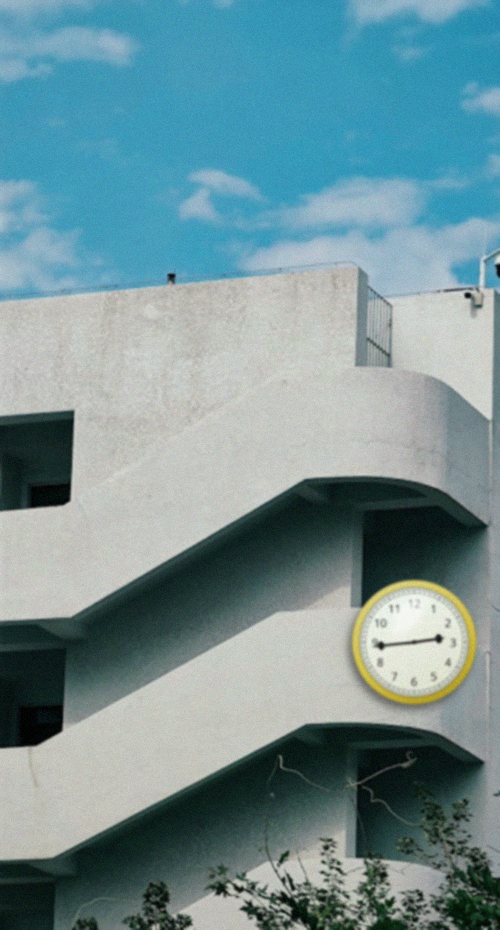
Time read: 2:44
